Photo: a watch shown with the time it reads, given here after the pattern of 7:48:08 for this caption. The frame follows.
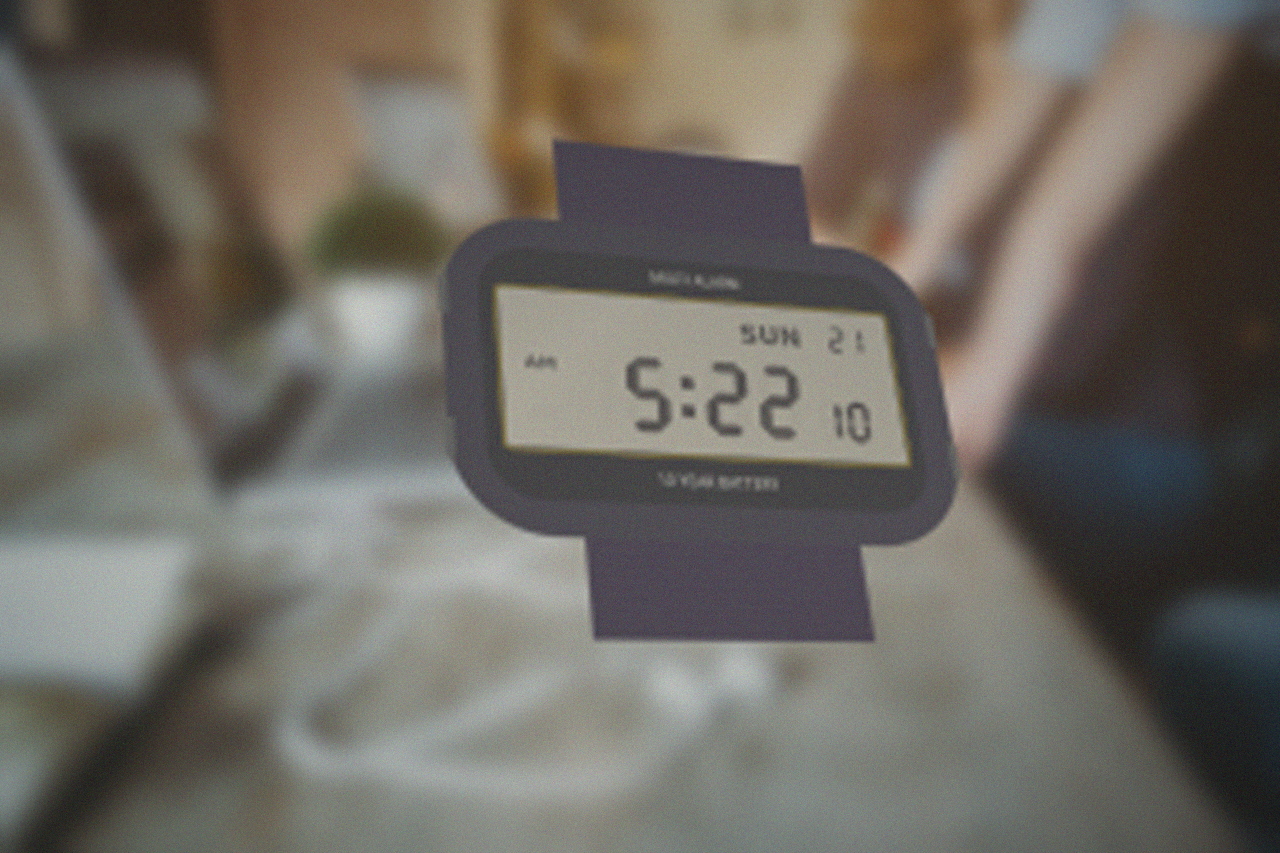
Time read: 5:22:10
